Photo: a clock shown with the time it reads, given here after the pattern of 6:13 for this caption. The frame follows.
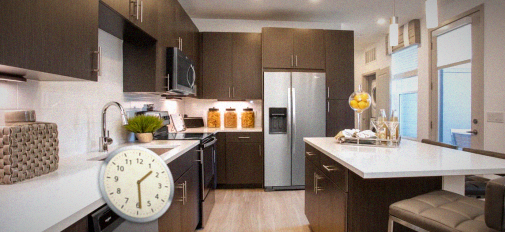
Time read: 1:29
